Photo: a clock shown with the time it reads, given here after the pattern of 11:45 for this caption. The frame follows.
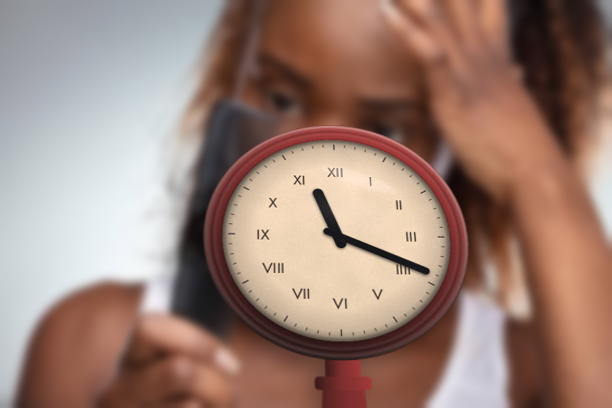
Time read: 11:19
